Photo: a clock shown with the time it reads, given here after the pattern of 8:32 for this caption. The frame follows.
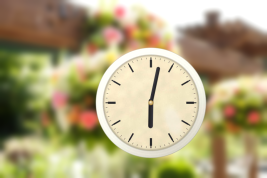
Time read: 6:02
